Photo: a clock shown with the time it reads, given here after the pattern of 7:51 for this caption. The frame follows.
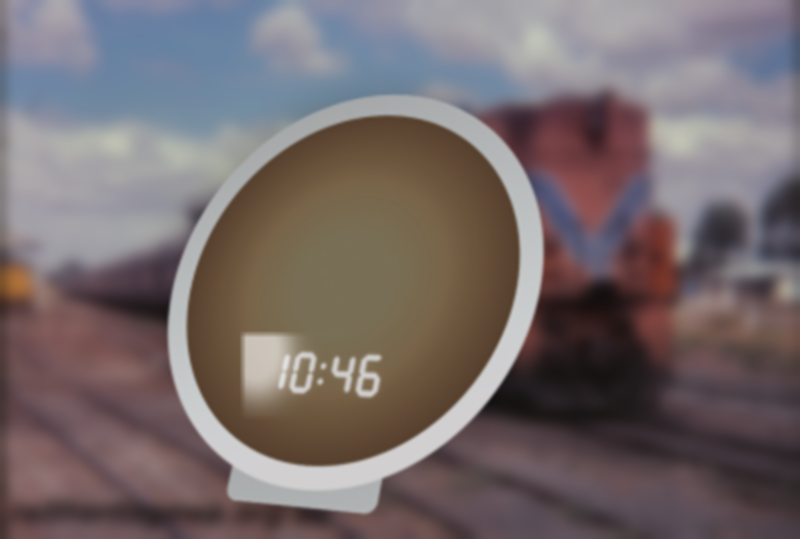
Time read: 10:46
